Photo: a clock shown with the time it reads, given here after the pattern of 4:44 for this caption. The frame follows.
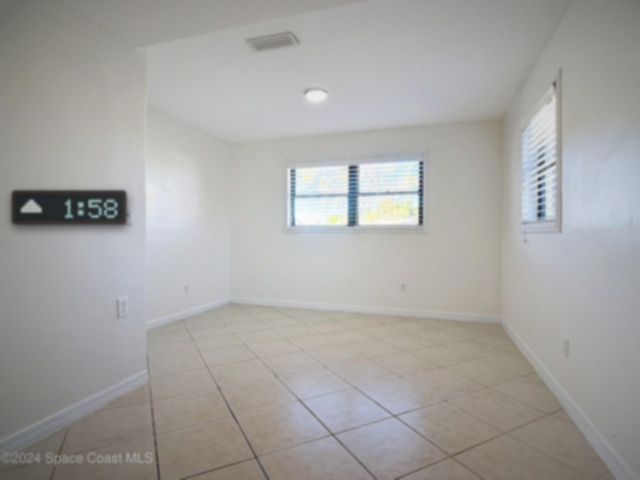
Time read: 1:58
